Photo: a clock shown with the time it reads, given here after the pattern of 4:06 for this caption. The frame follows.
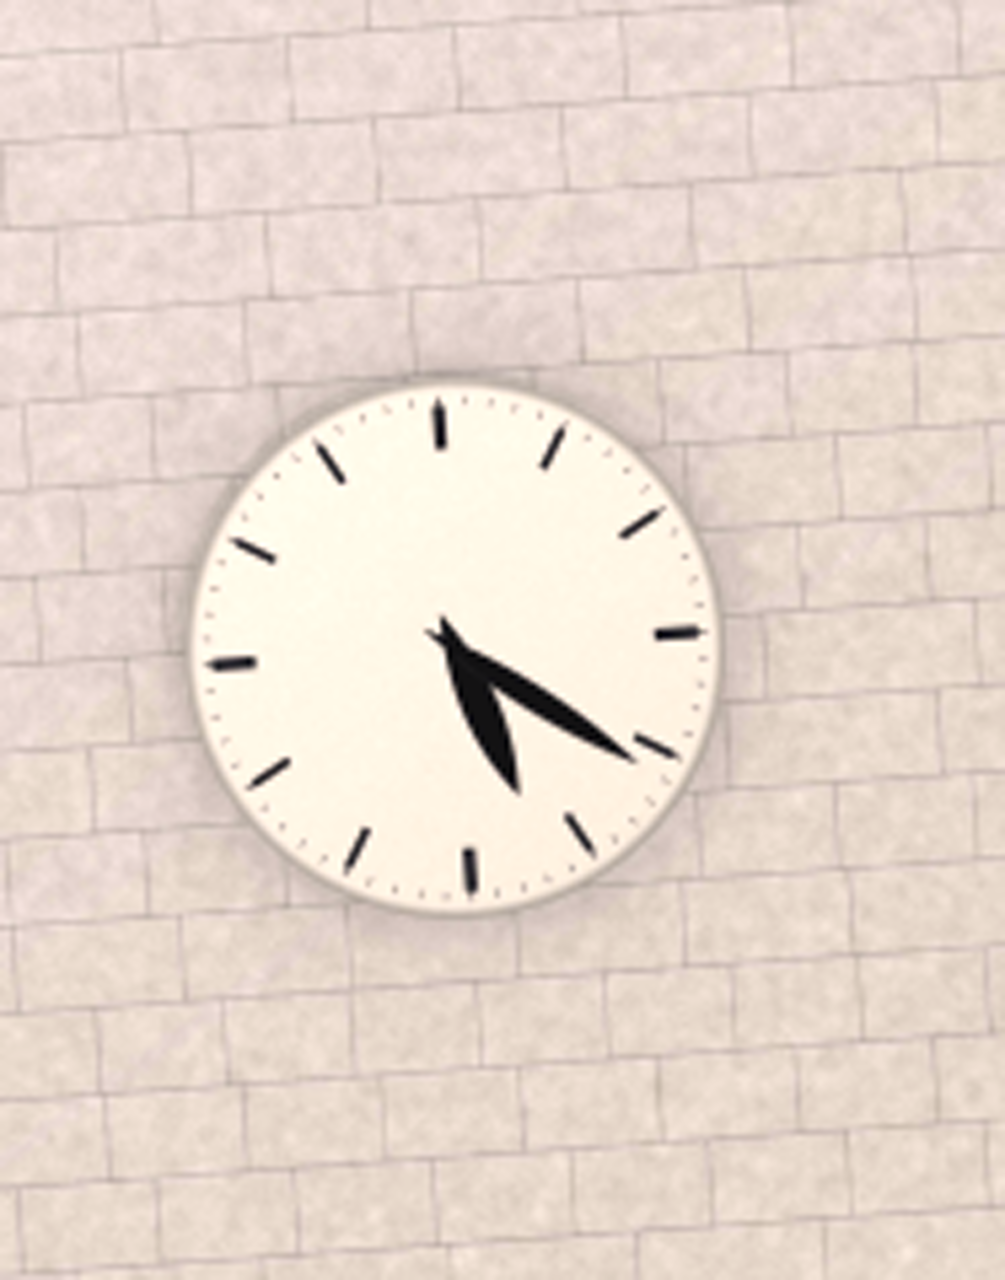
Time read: 5:21
